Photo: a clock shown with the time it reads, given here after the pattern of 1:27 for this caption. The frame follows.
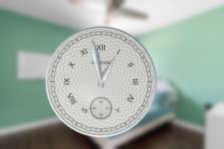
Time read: 12:58
